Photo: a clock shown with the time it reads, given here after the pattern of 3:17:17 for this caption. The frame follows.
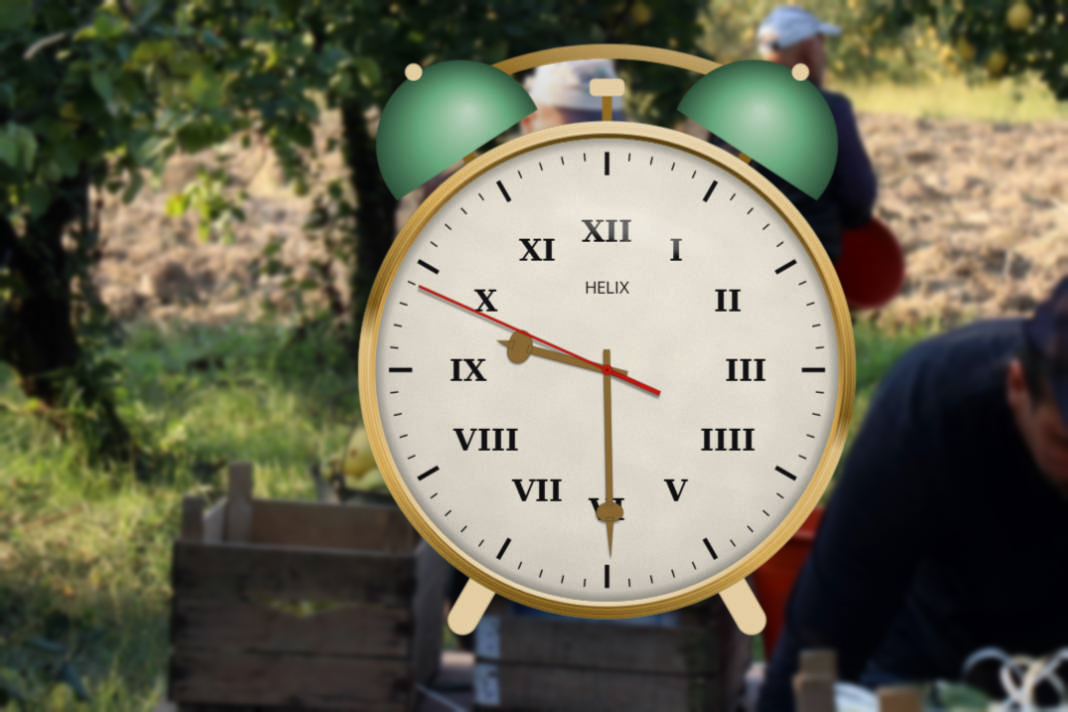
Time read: 9:29:49
